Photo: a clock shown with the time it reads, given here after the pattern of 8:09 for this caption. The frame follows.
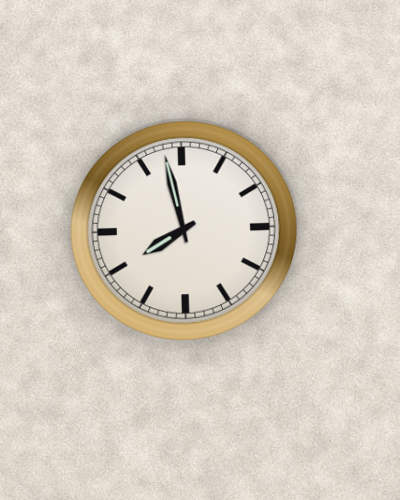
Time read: 7:58
